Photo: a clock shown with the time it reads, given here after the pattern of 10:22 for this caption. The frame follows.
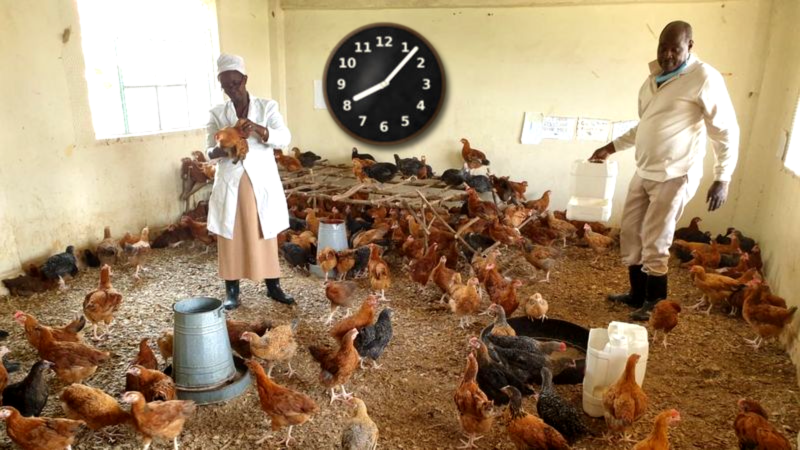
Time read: 8:07
